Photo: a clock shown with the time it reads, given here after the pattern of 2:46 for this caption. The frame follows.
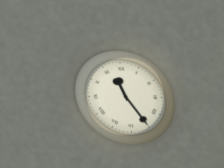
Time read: 11:25
